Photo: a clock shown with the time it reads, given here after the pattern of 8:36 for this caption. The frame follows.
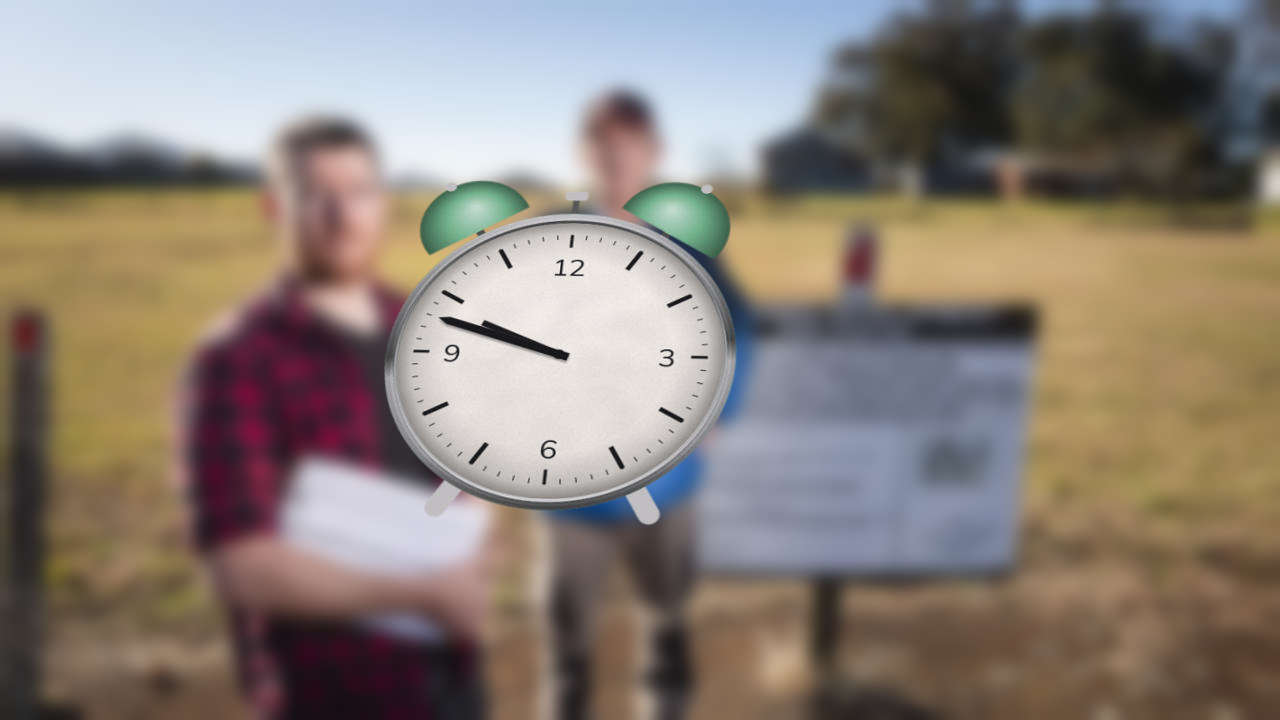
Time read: 9:48
